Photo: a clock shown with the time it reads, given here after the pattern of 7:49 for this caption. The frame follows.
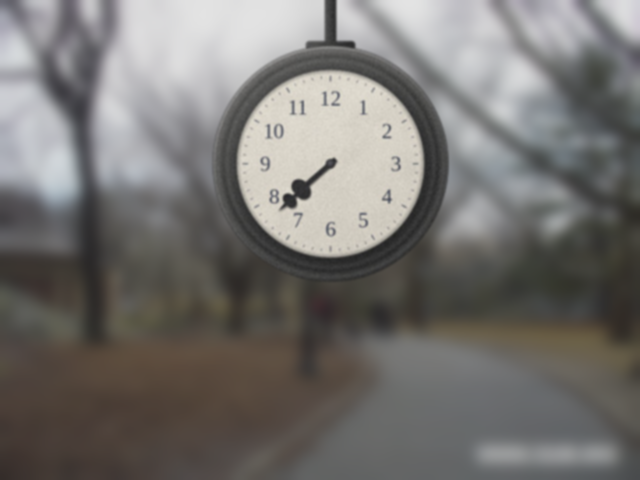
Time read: 7:38
